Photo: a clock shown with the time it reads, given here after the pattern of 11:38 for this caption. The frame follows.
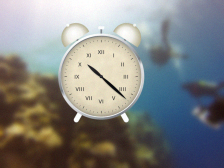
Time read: 10:22
